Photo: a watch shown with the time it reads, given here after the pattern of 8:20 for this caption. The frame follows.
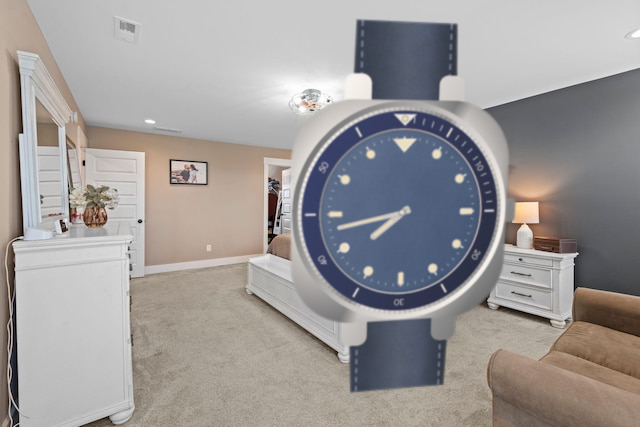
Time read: 7:43
